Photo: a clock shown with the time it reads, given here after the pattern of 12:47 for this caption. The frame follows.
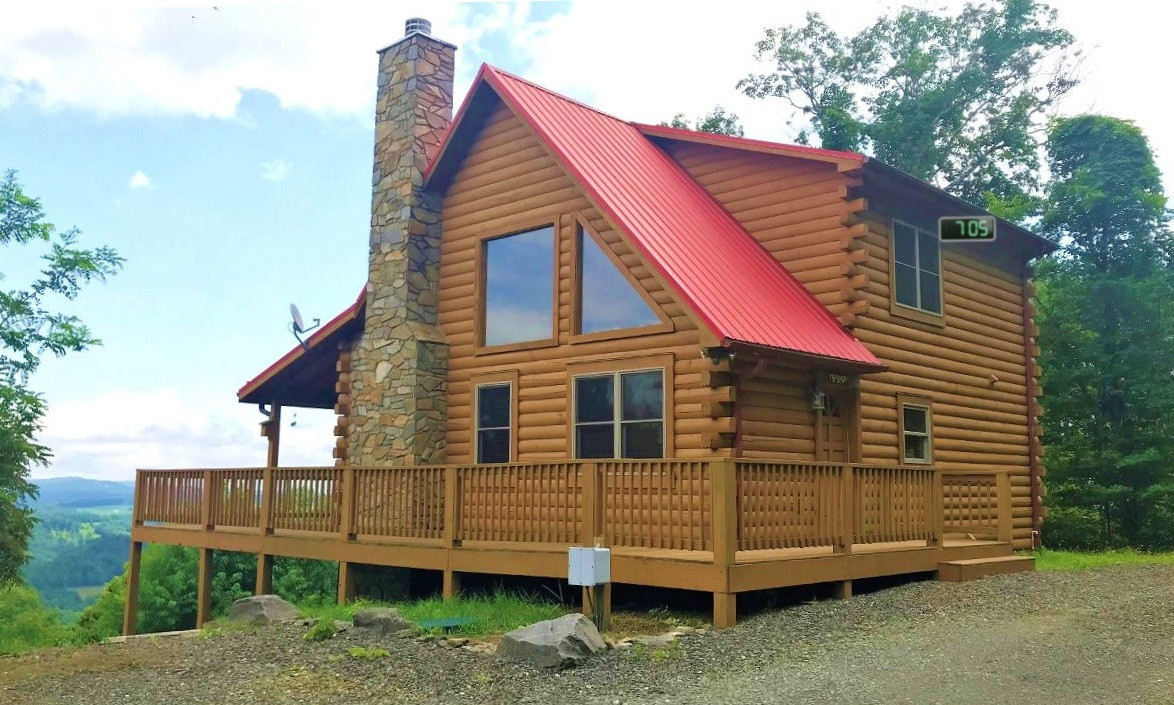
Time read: 7:05
